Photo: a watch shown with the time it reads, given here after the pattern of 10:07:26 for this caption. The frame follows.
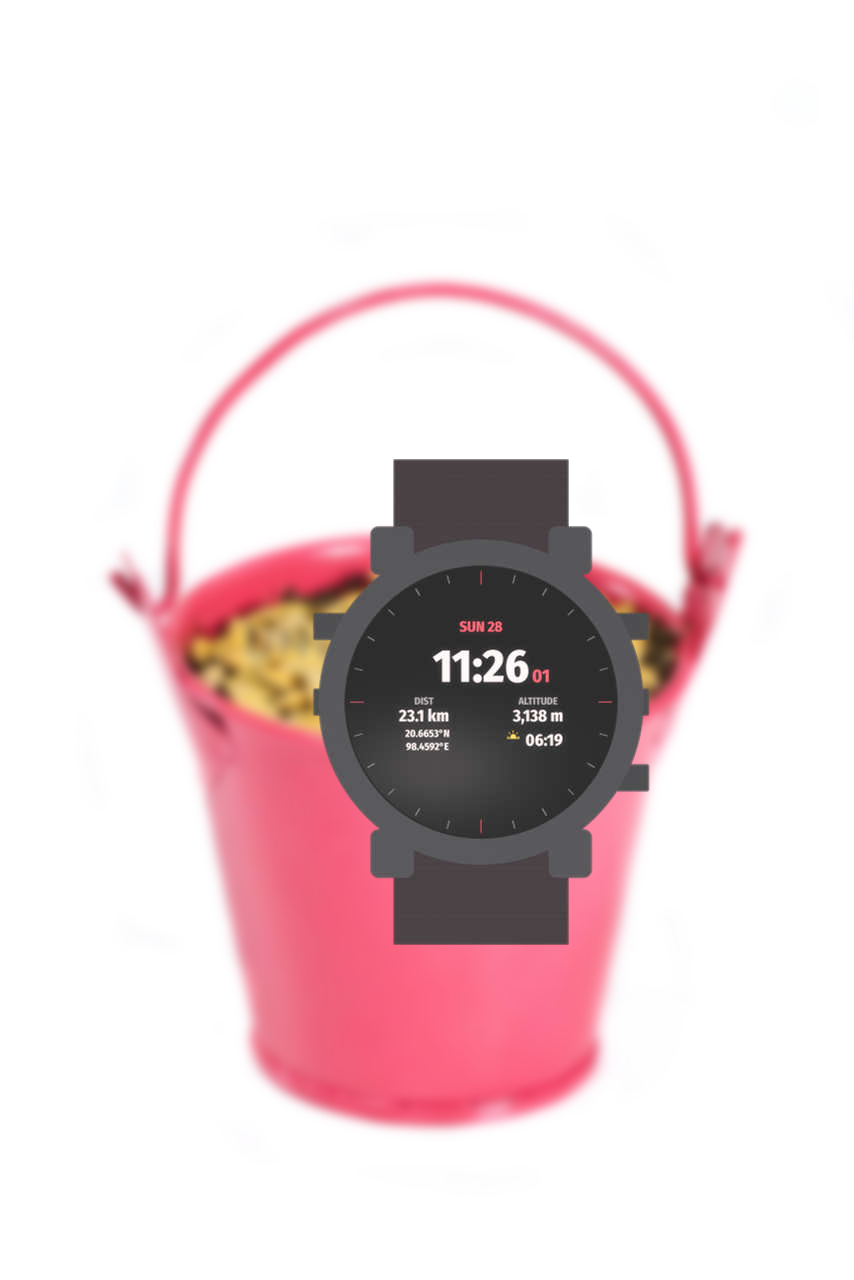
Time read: 11:26:01
